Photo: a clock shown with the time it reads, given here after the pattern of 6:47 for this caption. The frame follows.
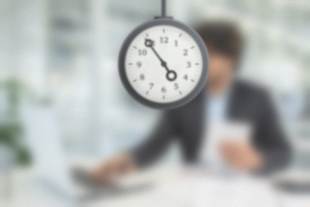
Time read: 4:54
